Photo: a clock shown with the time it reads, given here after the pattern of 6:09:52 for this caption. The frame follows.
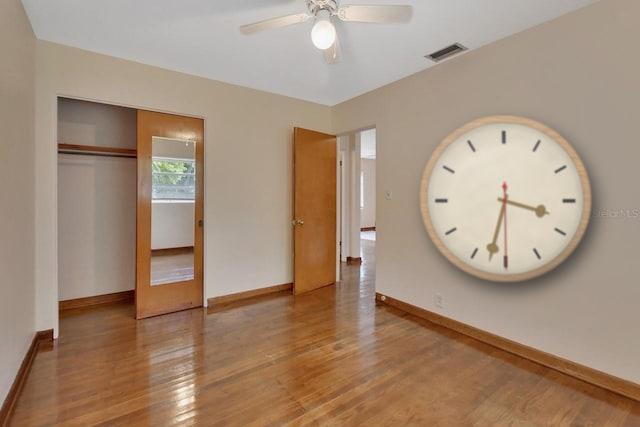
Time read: 3:32:30
